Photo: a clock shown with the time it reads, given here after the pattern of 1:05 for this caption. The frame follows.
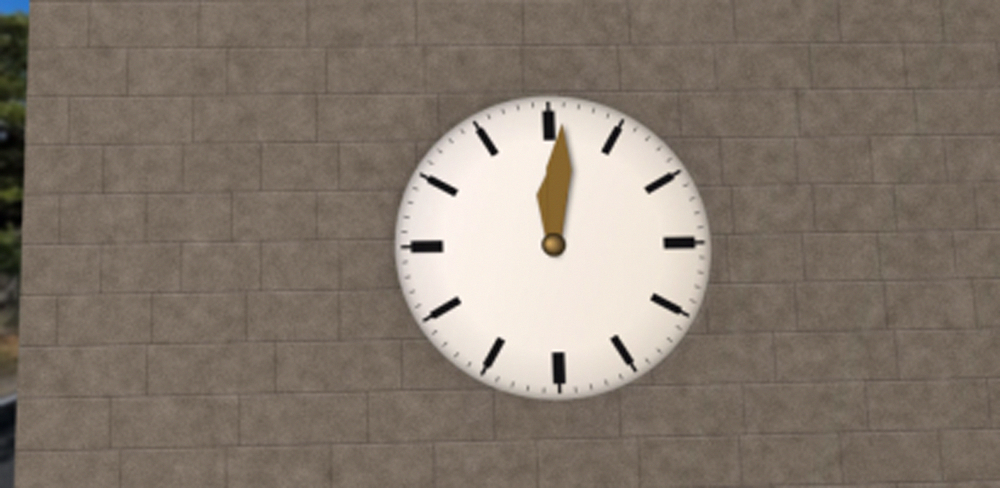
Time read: 12:01
